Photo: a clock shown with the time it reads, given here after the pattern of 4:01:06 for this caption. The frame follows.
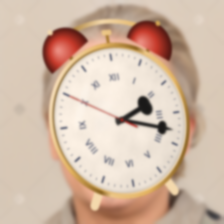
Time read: 2:17:50
